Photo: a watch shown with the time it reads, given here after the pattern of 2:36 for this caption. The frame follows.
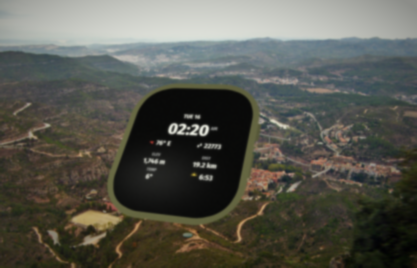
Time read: 2:20
